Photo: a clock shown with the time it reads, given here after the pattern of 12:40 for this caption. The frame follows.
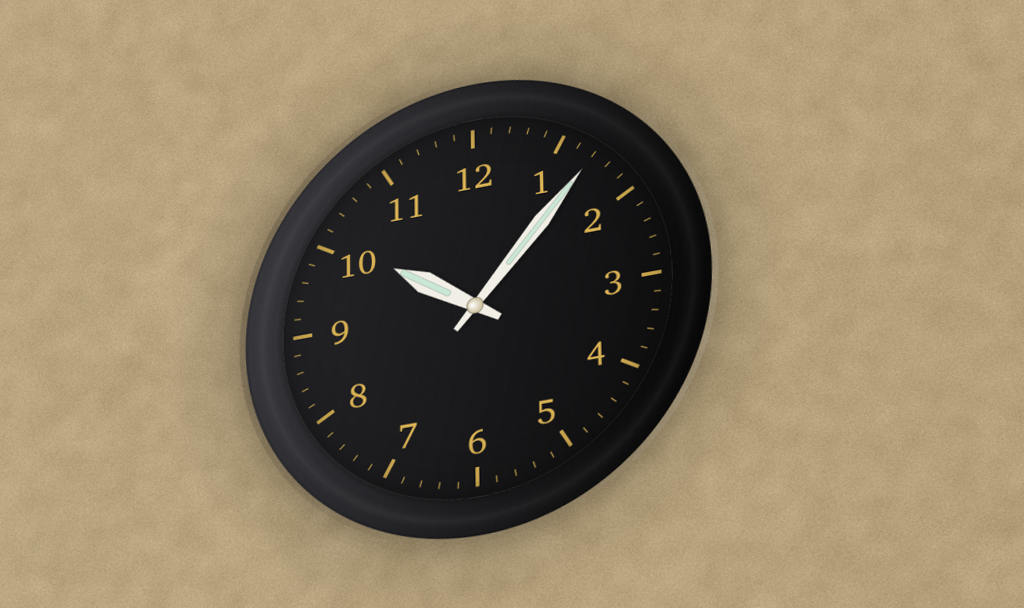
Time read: 10:07
